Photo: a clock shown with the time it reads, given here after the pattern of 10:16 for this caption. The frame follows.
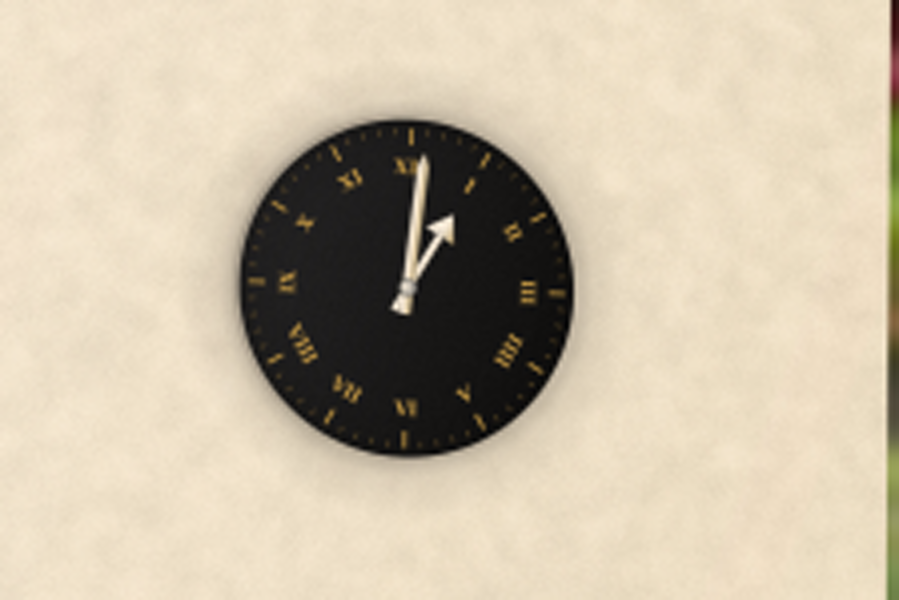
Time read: 1:01
